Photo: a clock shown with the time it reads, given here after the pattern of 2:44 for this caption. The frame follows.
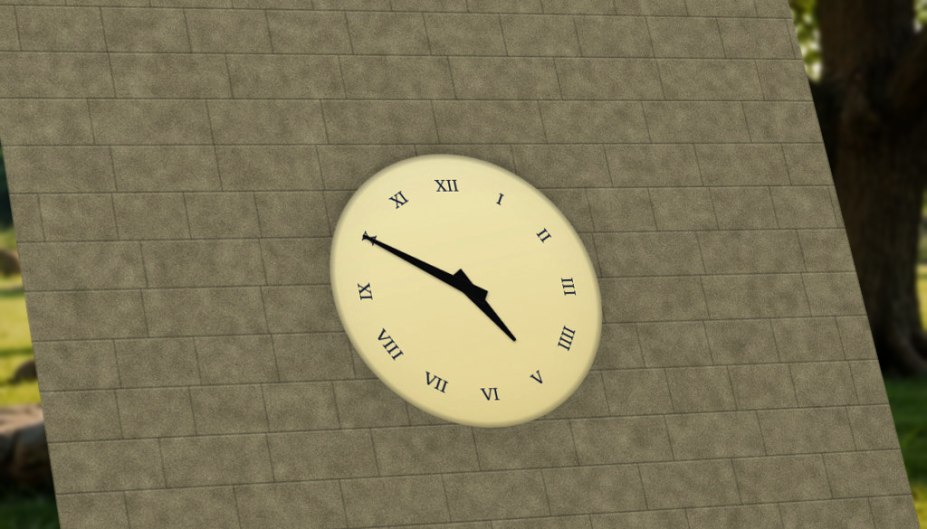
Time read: 4:50
